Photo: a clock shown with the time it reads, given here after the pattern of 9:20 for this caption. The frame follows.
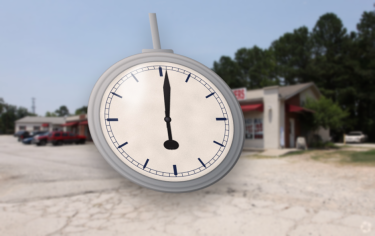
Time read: 6:01
